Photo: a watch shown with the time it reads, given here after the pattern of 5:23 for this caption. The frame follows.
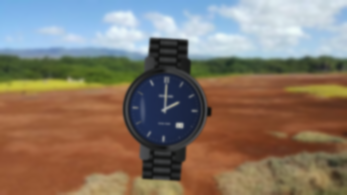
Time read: 2:00
